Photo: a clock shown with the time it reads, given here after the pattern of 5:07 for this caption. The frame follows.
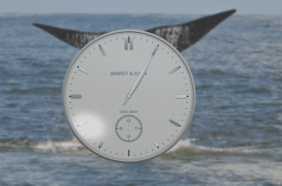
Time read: 1:05
